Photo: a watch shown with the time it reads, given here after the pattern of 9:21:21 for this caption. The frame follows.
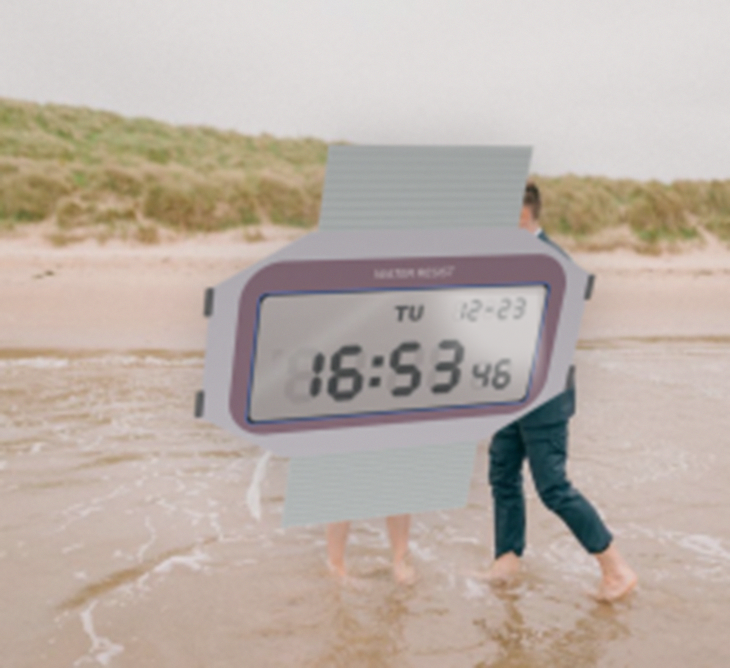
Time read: 16:53:46
